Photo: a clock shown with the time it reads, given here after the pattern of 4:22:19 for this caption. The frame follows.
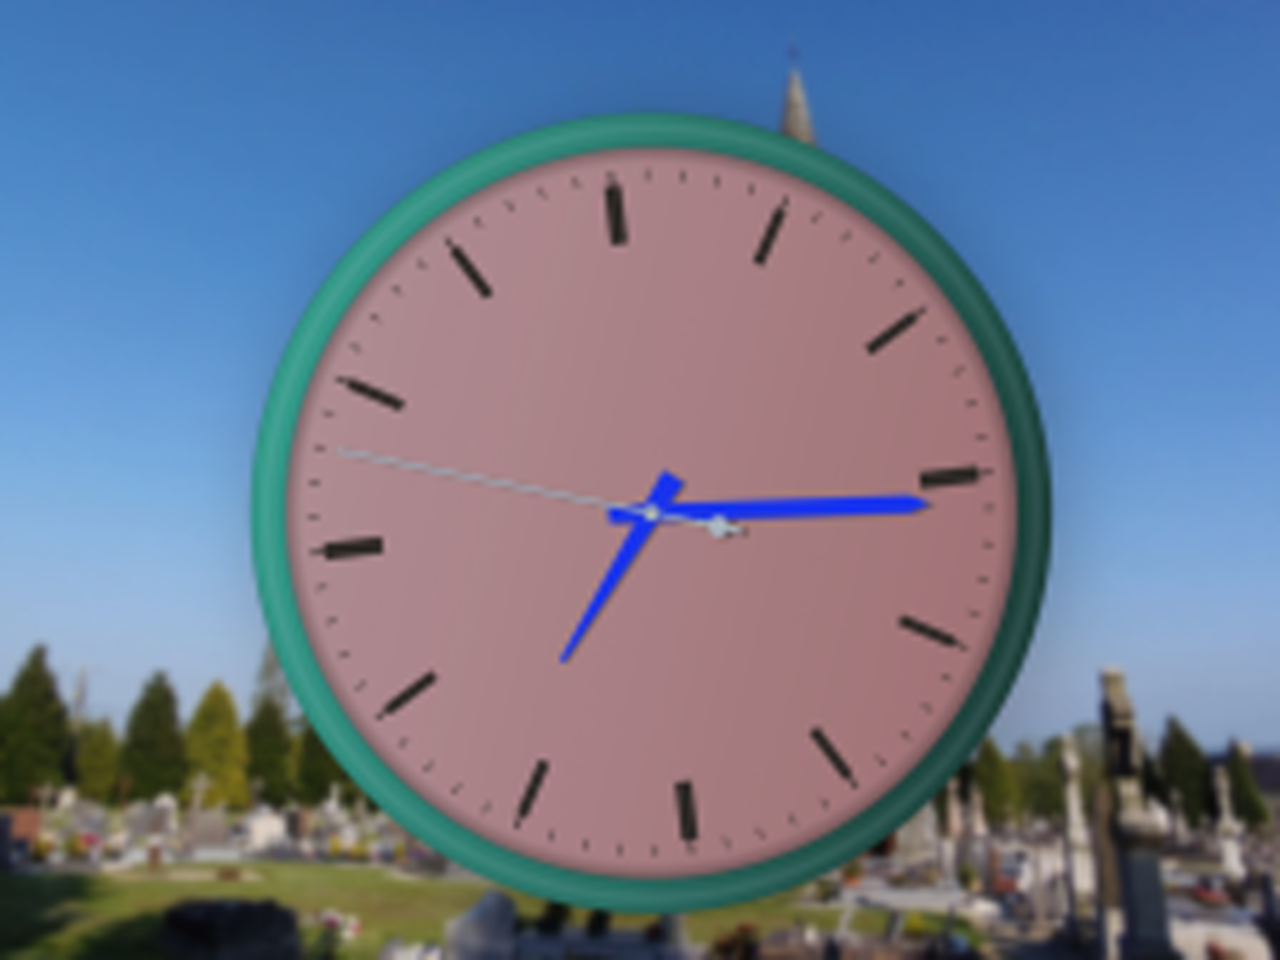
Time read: 7:15:48
